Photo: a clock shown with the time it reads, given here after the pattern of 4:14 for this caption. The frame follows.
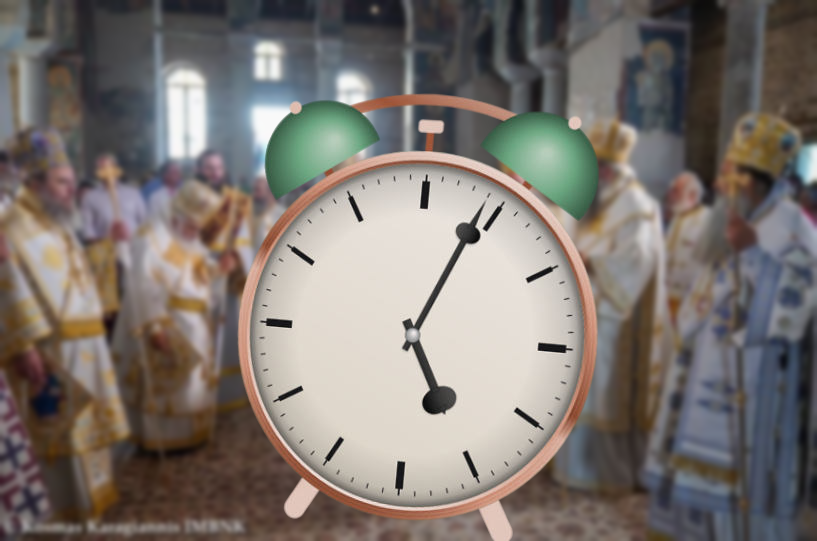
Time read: 5:04
